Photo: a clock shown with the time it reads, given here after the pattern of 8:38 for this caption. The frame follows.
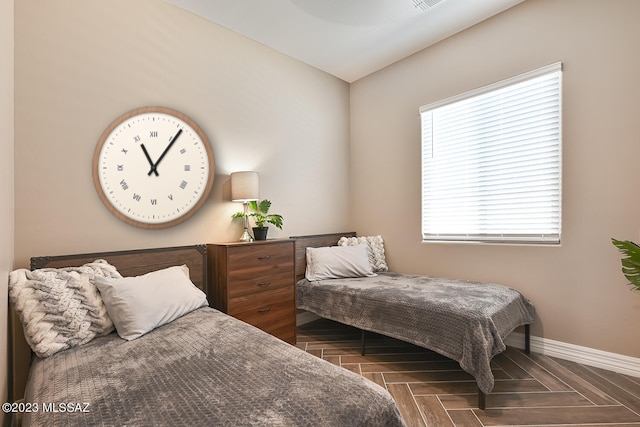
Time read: 11:06
